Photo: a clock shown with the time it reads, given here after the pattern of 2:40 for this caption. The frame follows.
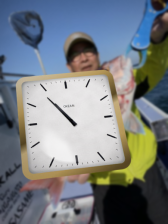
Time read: 10:54
